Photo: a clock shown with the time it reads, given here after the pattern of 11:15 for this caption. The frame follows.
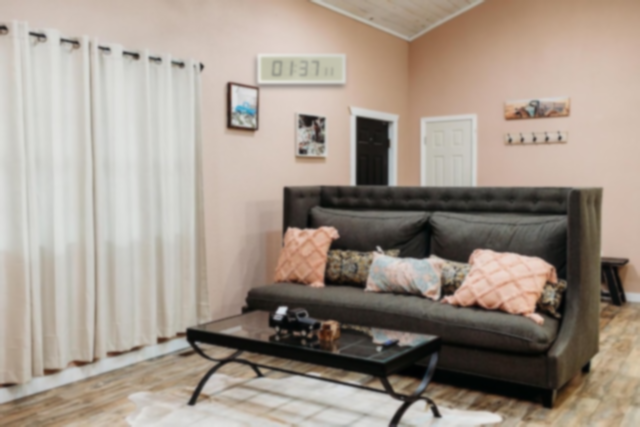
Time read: 1:37
